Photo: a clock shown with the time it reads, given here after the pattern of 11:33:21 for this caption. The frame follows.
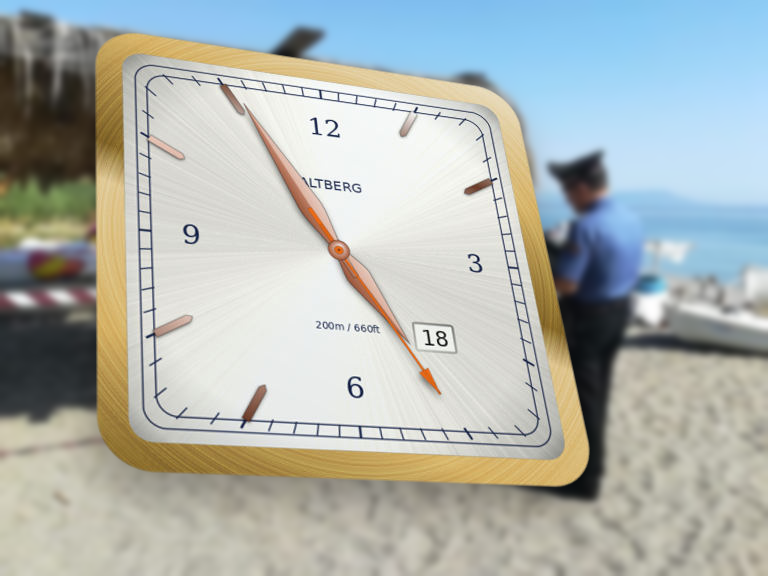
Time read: 4:55:25
